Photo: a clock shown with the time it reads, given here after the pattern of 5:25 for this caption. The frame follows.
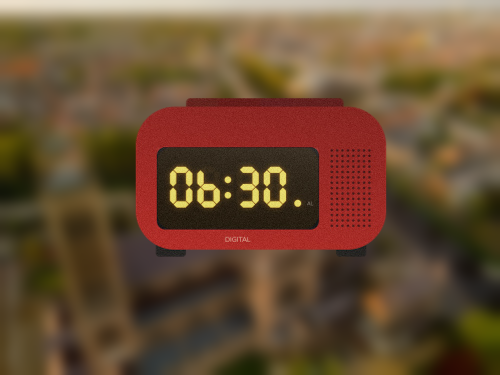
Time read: 6:30
